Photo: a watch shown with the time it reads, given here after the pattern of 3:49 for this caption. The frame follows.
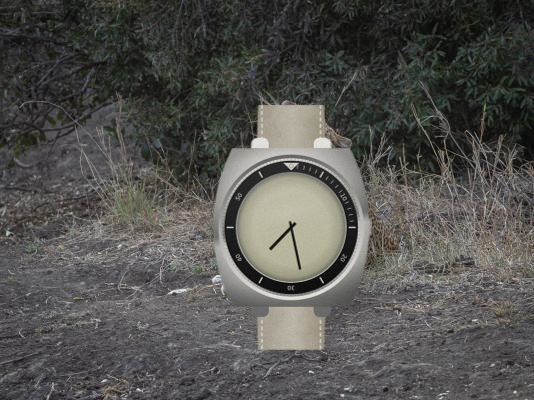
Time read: 7:28
